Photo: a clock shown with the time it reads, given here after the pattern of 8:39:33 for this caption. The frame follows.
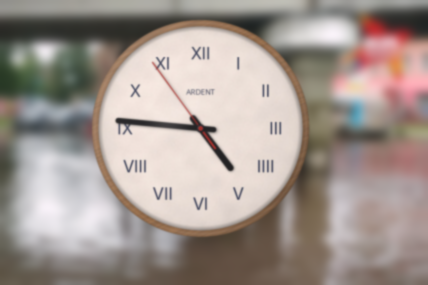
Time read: 4:45:54
